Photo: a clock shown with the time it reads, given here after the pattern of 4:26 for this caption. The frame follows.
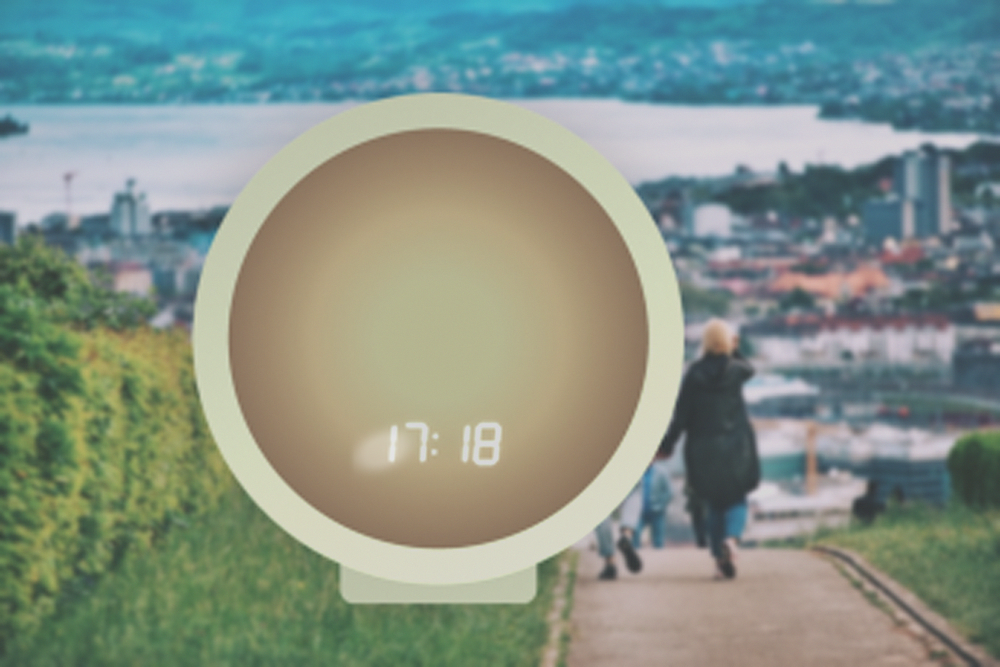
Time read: 17:18
